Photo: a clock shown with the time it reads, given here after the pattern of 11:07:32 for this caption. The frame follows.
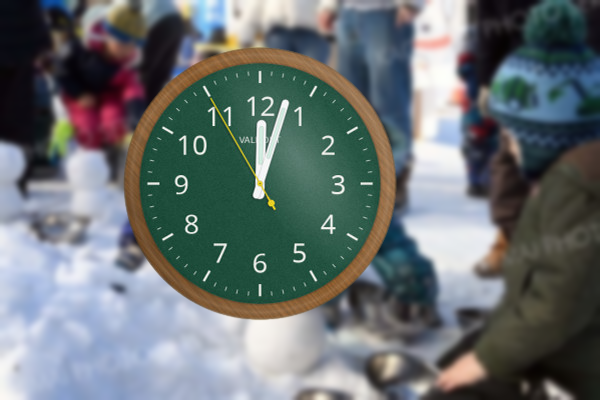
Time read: 12:02:55
